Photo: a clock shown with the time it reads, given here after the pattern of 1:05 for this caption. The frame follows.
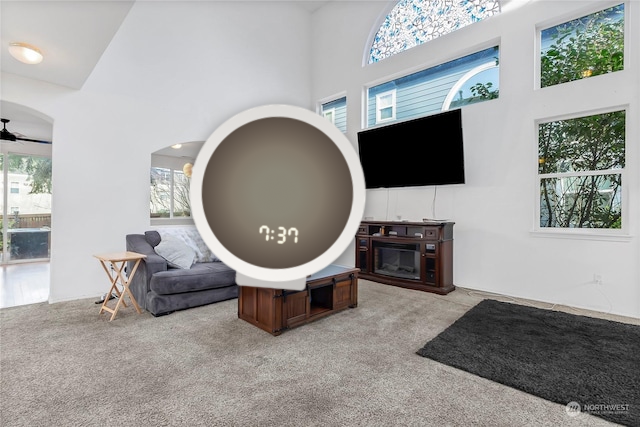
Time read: 7:37
